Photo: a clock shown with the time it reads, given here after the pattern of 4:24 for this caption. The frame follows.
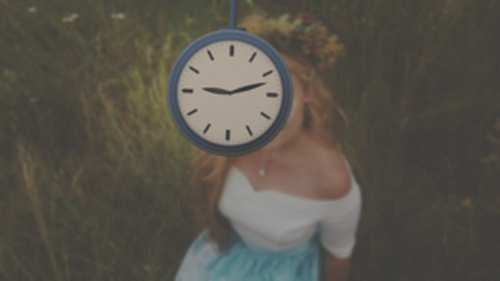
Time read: 9:12
